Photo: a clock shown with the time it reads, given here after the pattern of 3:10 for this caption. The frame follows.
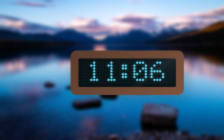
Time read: 11:06
